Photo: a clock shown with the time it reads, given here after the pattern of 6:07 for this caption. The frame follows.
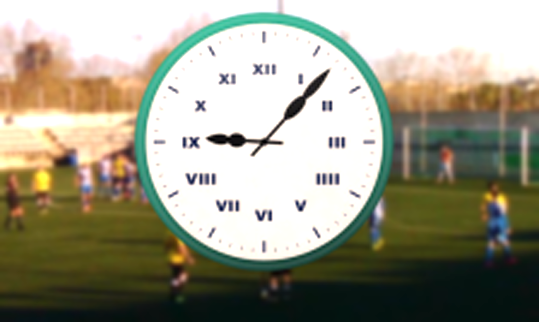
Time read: 9:07
